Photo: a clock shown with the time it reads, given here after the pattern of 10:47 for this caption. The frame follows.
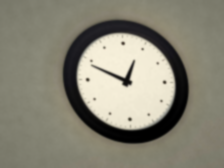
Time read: 12:49
